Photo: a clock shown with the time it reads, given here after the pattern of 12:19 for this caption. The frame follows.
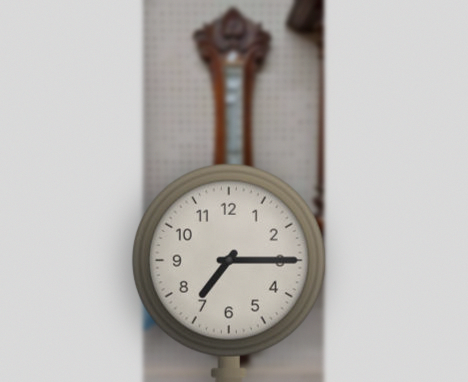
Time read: 7:15
